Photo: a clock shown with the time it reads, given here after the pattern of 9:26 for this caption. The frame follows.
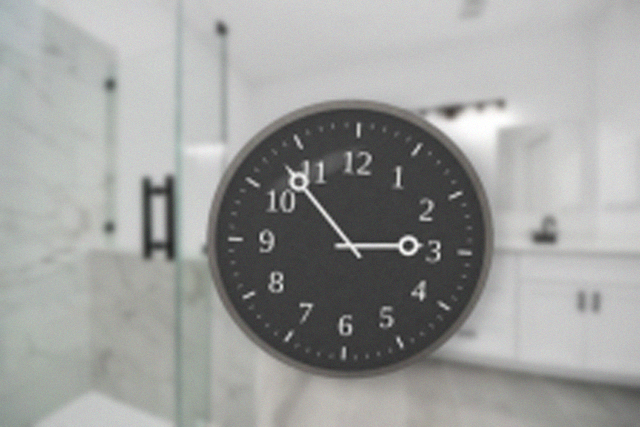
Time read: 2:53
